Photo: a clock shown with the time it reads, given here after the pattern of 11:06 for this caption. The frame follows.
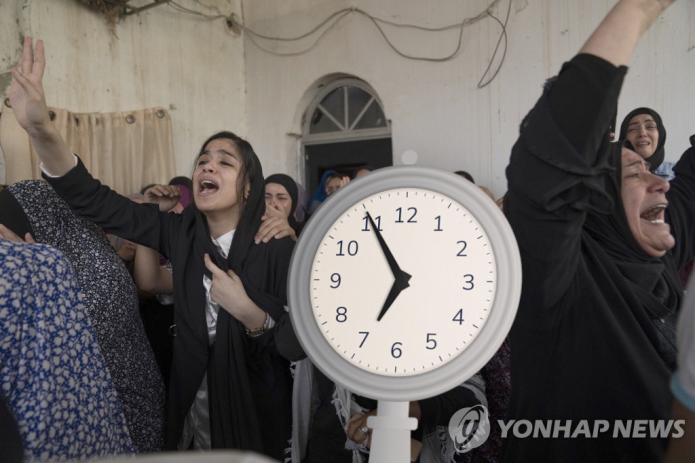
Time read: 6:55
